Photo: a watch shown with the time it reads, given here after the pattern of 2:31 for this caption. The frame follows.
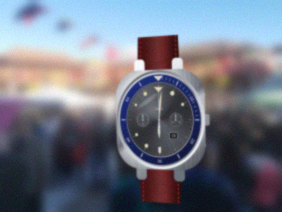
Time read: 6:01
